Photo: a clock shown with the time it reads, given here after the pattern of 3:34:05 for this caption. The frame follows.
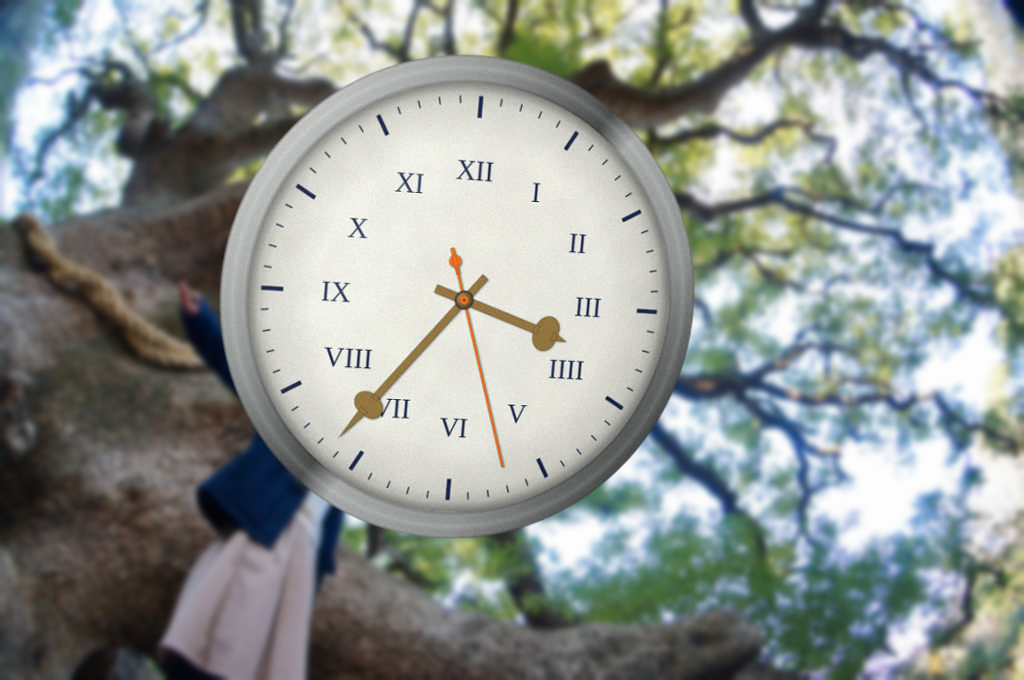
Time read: 3:36:27
